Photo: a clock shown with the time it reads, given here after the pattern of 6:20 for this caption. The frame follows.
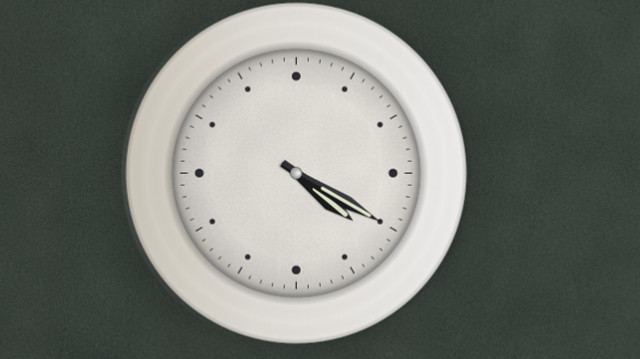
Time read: 4:20
